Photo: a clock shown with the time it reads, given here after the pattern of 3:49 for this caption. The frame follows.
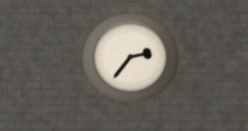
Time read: 2:36
